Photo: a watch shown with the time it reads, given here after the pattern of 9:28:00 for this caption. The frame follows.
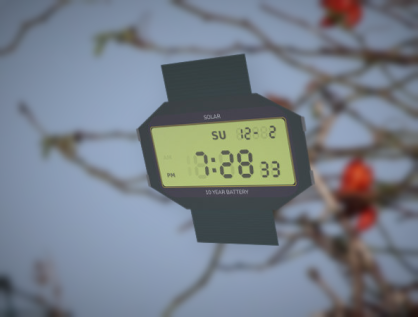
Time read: 7:28:33
